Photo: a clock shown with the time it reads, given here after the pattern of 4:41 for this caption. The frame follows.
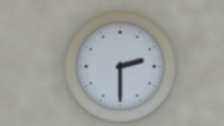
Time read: 2:30
